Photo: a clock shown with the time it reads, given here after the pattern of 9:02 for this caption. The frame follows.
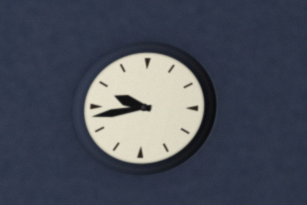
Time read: 9:43
